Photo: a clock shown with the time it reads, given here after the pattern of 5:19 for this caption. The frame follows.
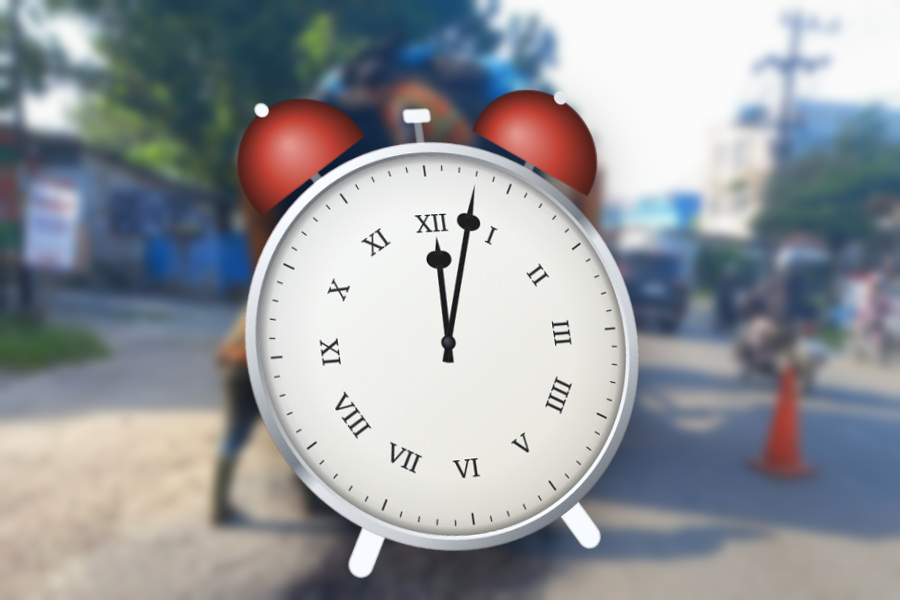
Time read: 12:03
